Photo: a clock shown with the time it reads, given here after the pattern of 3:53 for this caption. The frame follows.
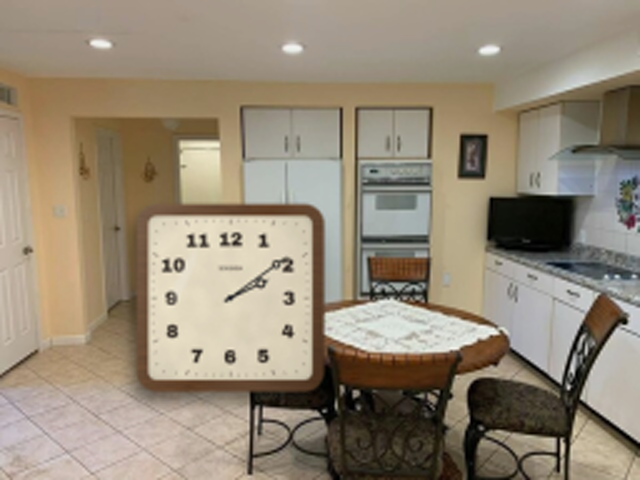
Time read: 2:09
